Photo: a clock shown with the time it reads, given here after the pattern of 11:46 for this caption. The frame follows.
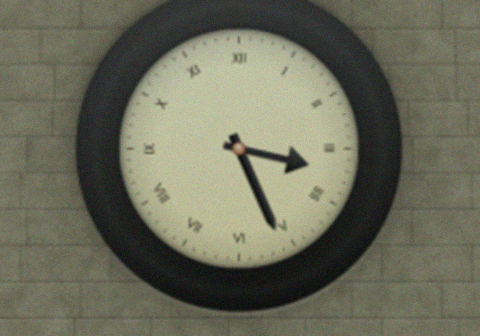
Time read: 3:26
